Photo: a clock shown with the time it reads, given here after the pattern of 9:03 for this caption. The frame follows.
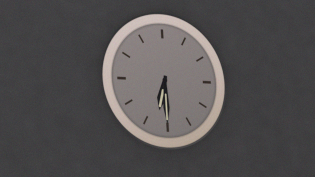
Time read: 6:30
